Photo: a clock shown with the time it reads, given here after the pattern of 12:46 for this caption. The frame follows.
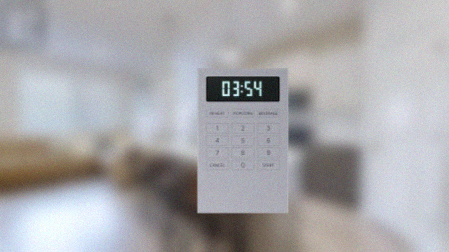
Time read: 3:54
